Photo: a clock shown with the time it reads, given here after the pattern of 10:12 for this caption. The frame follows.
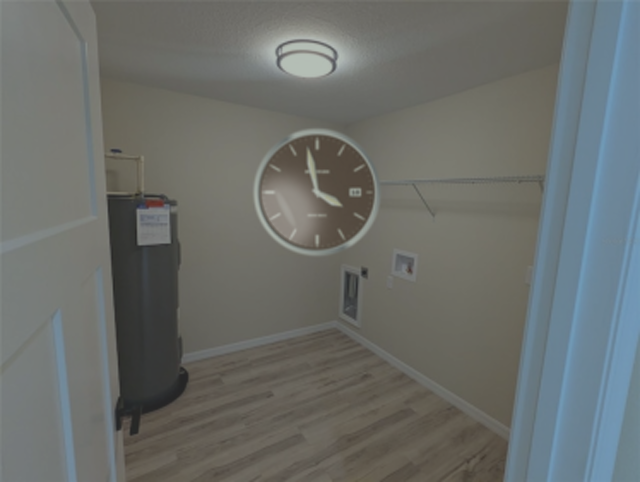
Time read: 3:58
